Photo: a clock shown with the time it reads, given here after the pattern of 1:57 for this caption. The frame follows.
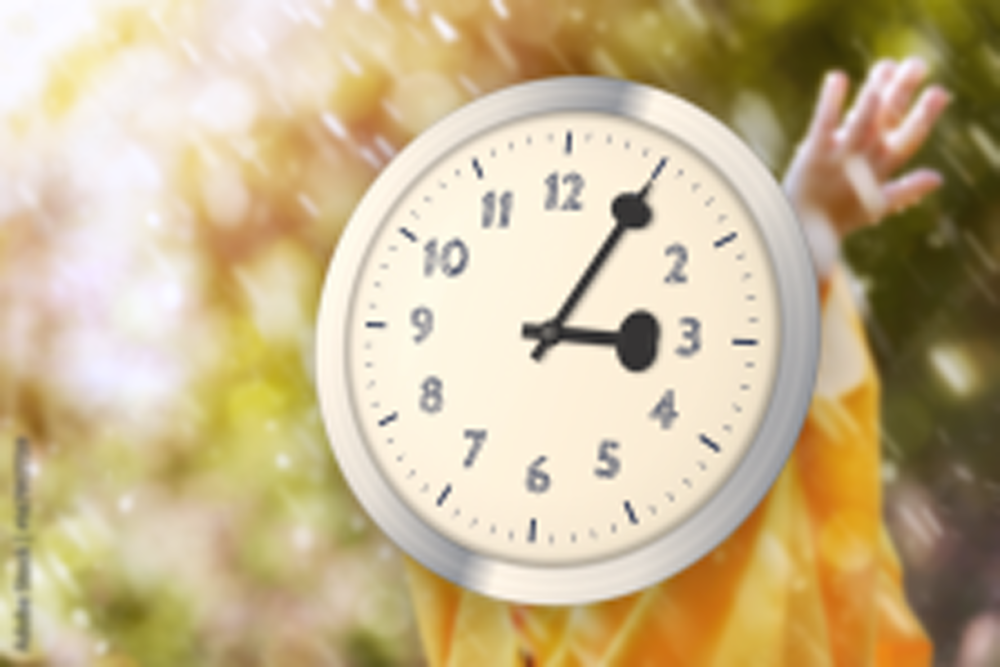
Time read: 3:05
